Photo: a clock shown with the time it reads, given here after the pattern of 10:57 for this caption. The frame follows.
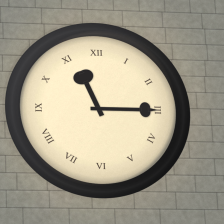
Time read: 11:15
